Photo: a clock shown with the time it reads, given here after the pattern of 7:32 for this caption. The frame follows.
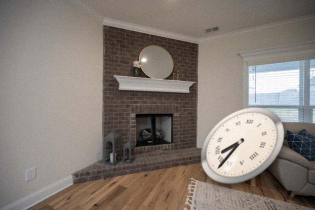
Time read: 7:33
